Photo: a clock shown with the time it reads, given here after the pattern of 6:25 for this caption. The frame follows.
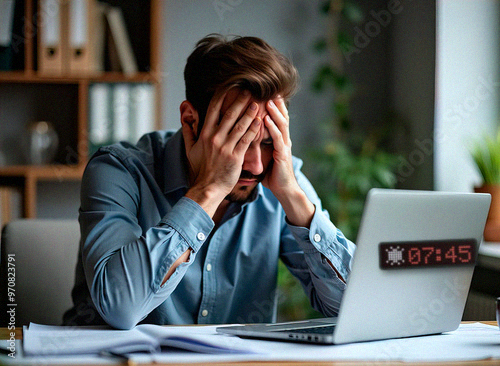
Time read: 7:45
